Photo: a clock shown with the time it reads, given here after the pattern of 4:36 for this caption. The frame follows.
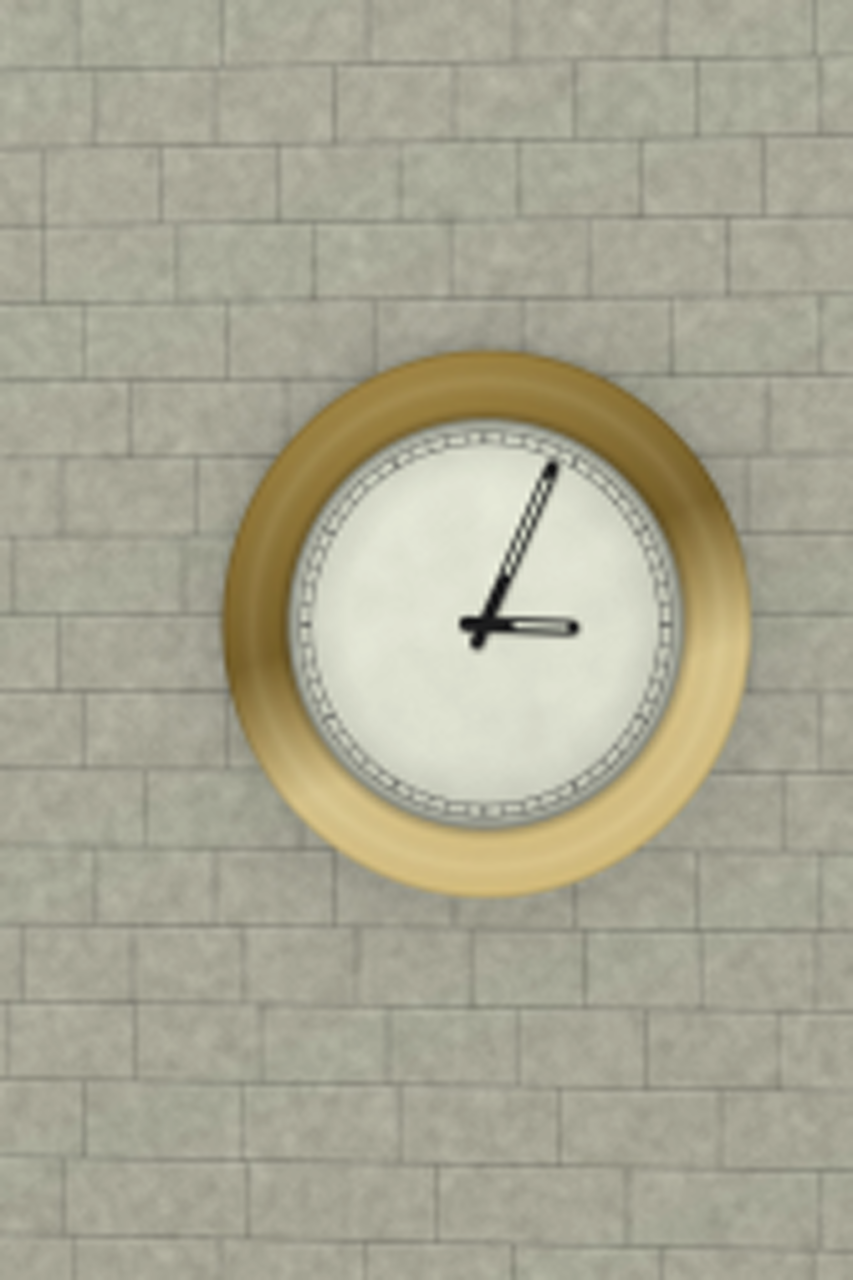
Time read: 3:04
